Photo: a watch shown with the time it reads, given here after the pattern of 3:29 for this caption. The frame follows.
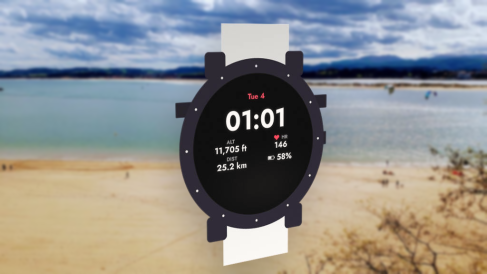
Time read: 1:01
